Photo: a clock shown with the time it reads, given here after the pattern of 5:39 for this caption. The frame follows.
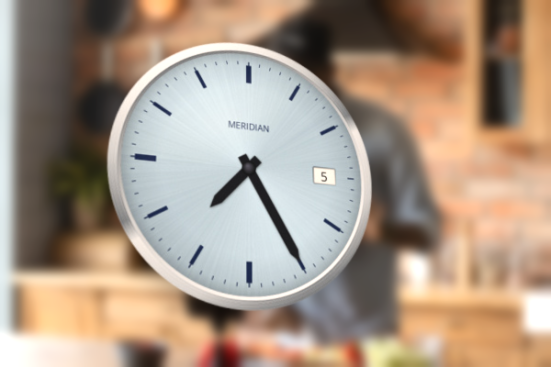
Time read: 7:25
